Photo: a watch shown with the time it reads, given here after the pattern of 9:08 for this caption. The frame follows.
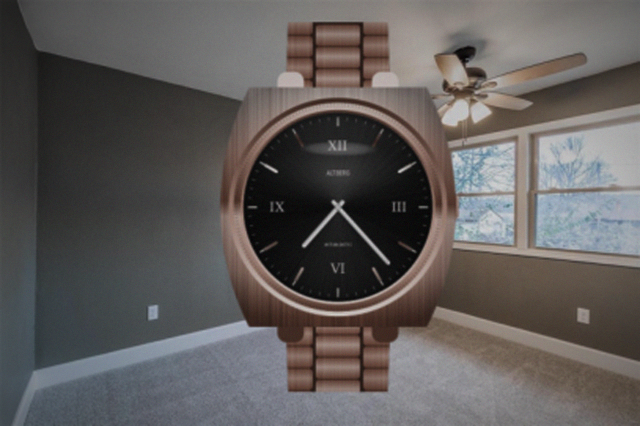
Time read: 7:23
